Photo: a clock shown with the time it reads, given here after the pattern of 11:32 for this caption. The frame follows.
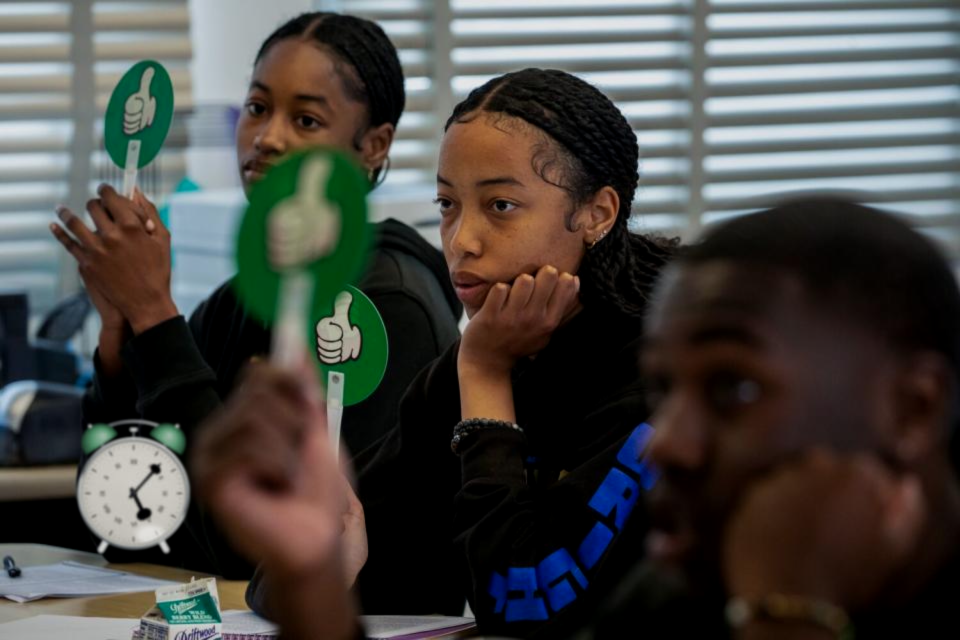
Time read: 5:07
